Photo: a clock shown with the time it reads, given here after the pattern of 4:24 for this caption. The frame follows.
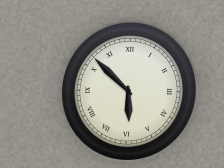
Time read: 5:52
